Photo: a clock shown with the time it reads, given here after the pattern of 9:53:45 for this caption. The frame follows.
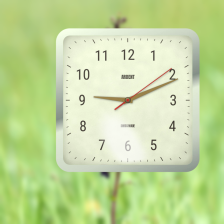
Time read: 9:11:09
